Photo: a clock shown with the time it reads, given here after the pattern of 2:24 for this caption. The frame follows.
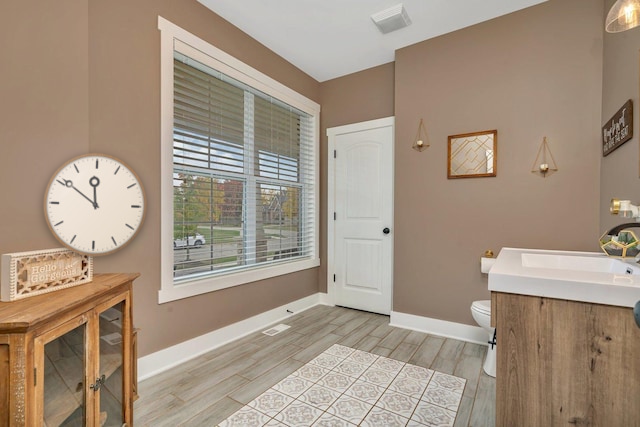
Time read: 11:51
